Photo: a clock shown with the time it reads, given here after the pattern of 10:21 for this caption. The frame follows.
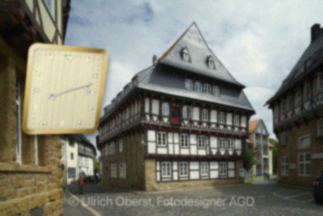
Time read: 8:12
